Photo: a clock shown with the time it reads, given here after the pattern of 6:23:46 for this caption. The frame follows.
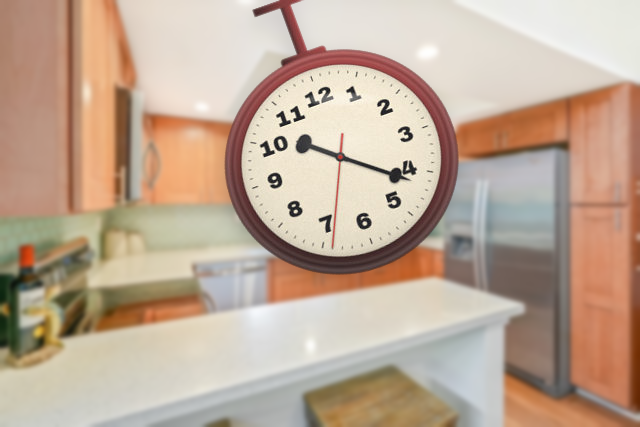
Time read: 10:21:34
